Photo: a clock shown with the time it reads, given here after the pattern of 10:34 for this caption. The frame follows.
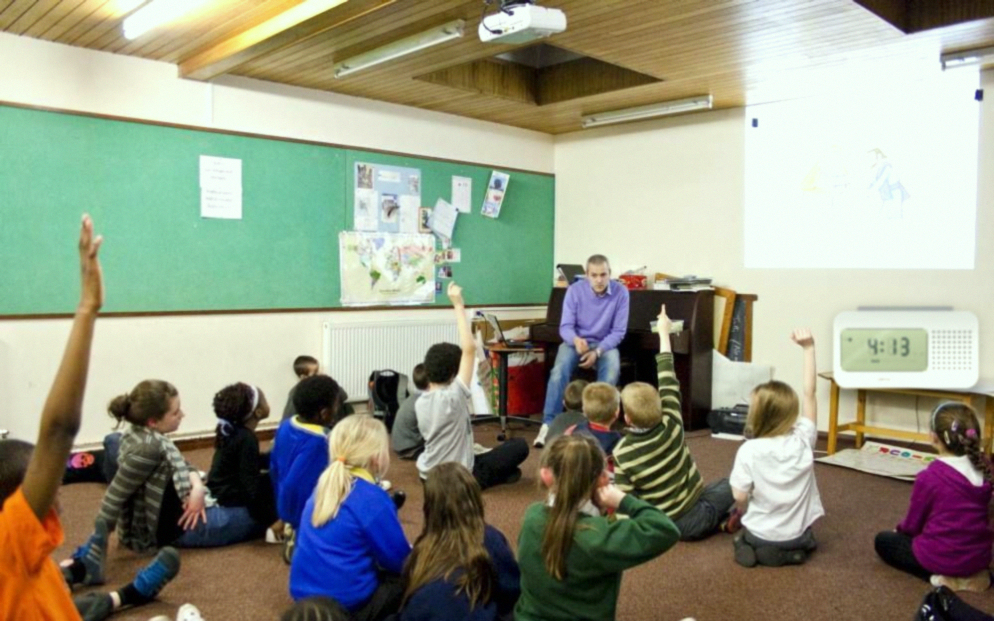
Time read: 4:13
